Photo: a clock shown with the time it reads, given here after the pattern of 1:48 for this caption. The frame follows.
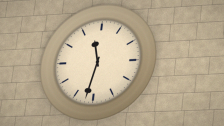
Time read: 11:32
